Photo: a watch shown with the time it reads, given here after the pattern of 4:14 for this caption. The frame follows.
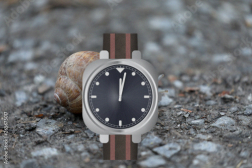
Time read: 12:02
